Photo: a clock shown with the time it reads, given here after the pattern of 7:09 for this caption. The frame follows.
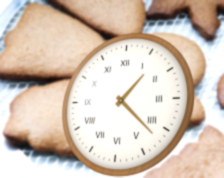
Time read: 1:22
